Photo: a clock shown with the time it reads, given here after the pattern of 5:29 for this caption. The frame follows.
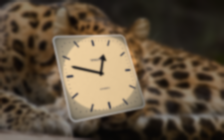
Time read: 12:48
